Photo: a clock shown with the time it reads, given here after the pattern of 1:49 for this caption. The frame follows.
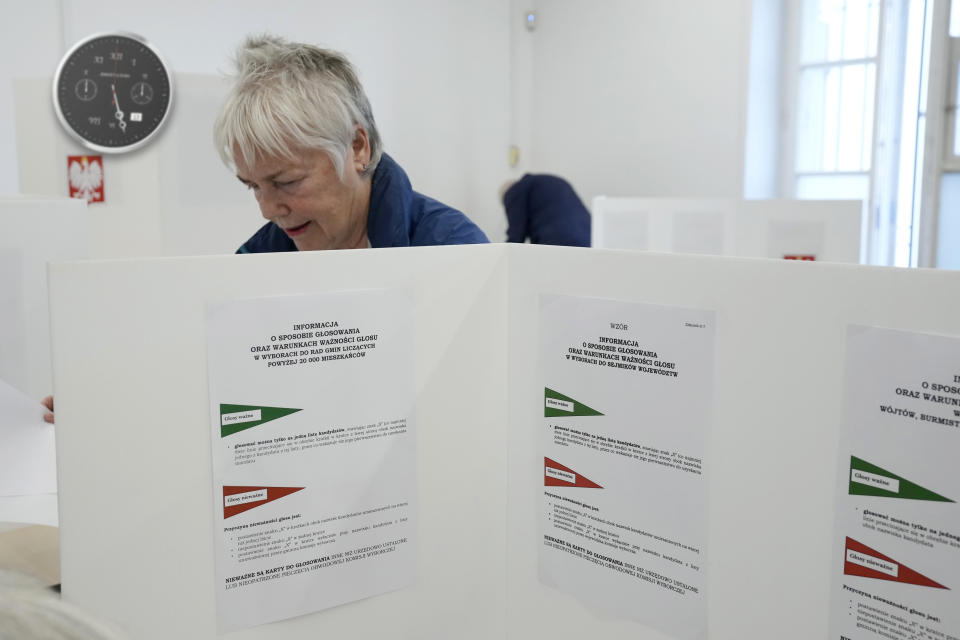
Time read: 5:27
